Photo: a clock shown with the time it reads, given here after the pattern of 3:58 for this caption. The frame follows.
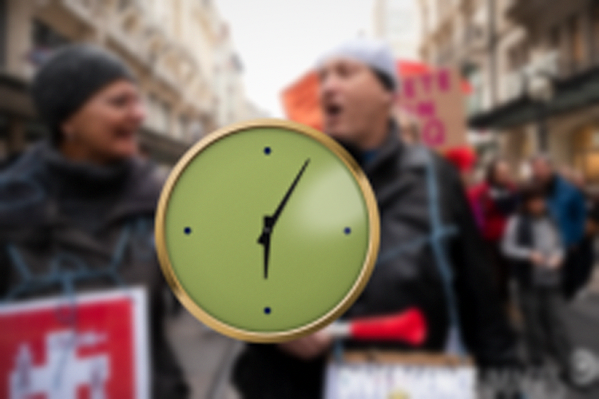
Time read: 6:05
